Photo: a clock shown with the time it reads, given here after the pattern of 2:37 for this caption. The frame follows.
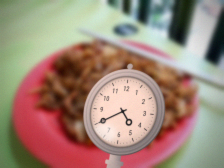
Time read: 4:40
